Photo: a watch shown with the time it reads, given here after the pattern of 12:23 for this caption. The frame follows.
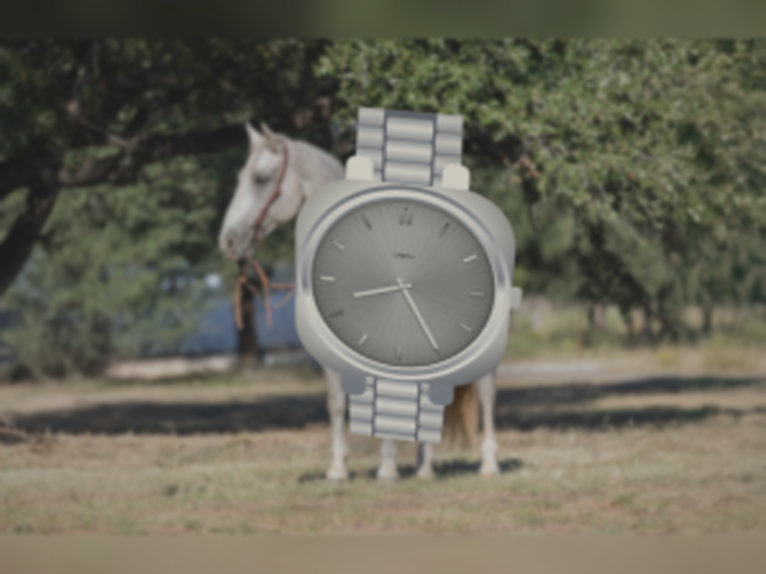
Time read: 8:25
